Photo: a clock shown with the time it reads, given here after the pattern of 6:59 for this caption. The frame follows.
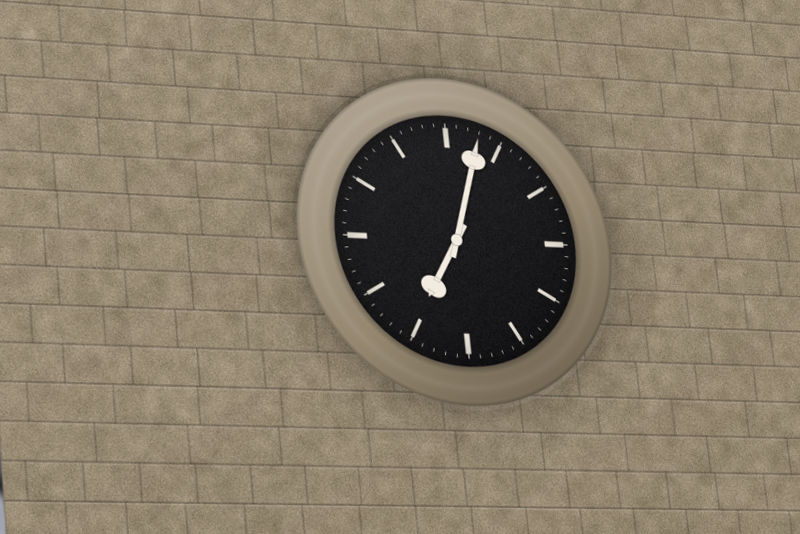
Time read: 7:03
